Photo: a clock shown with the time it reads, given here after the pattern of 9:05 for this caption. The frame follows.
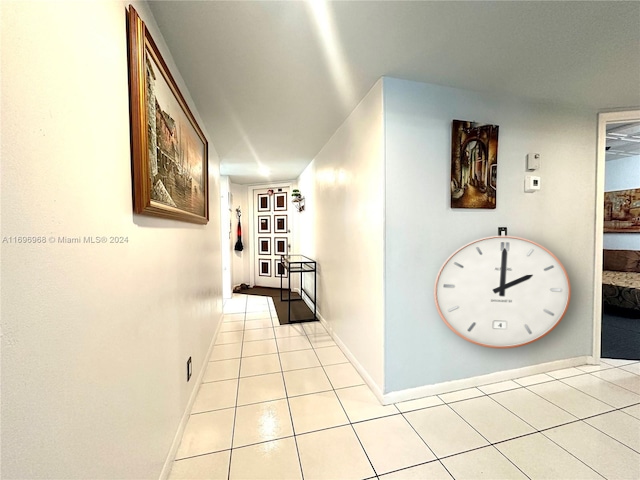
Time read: 2:00
